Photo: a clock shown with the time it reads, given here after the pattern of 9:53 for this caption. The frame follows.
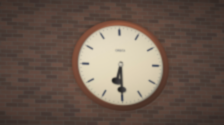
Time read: 6:30
